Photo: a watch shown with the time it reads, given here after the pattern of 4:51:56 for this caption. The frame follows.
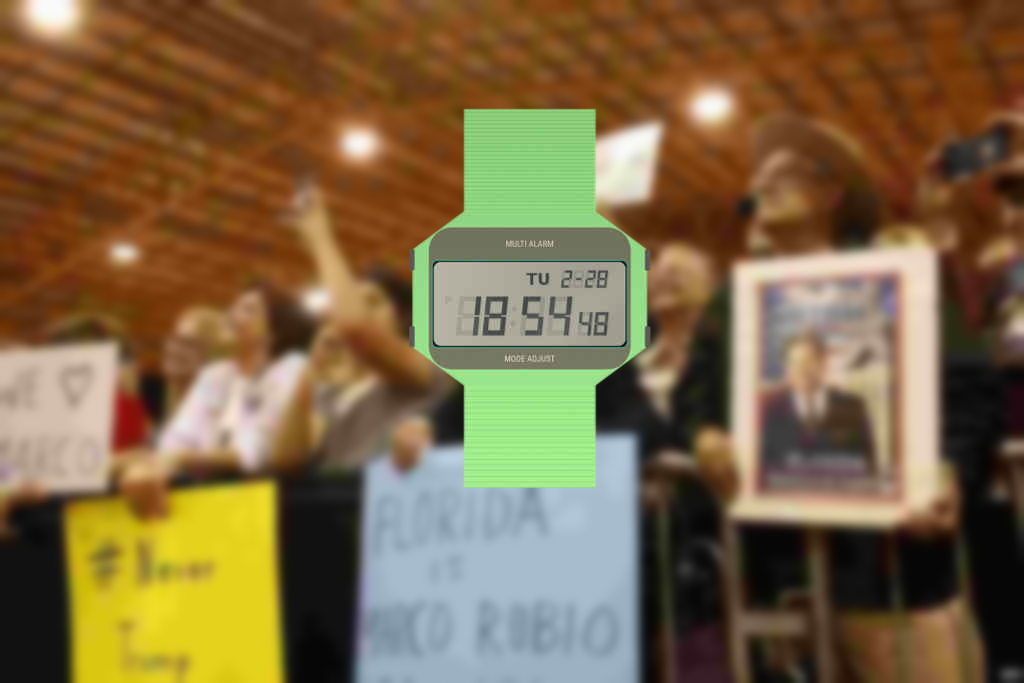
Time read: 18:54:48
